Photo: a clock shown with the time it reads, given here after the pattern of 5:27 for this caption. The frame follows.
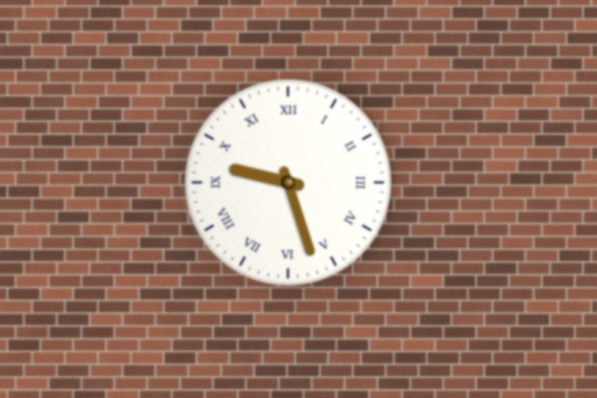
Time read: 9:27
